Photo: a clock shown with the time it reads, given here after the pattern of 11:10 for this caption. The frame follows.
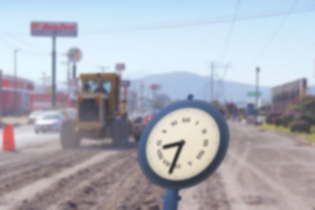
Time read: 8:32
